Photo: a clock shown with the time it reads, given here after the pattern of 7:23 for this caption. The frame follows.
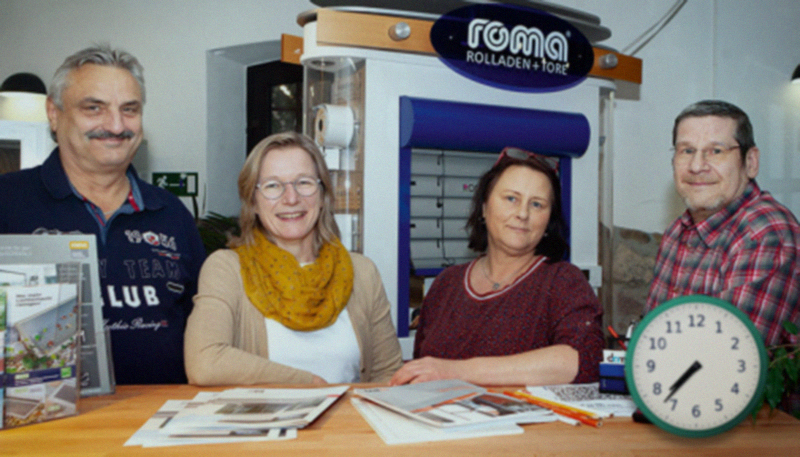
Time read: 7:37
